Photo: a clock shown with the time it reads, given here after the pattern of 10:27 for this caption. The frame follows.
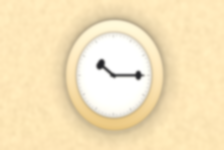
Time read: 10:15
